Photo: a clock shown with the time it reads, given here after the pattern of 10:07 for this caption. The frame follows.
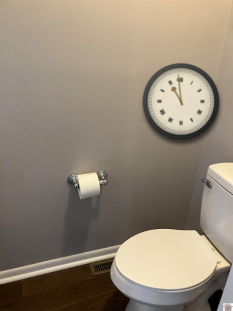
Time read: 10:59
